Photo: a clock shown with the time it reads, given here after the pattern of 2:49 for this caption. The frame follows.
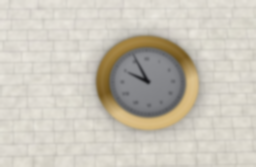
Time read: 9:56
